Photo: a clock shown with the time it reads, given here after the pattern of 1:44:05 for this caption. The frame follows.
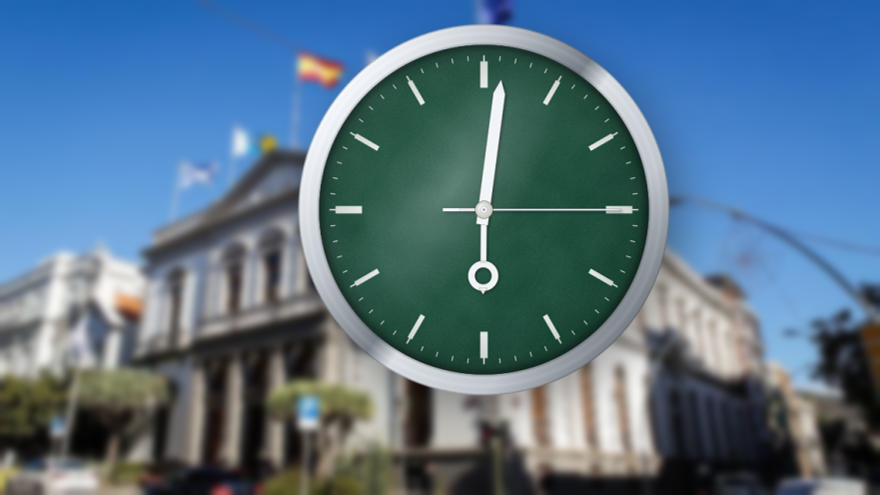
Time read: 6:01:15
